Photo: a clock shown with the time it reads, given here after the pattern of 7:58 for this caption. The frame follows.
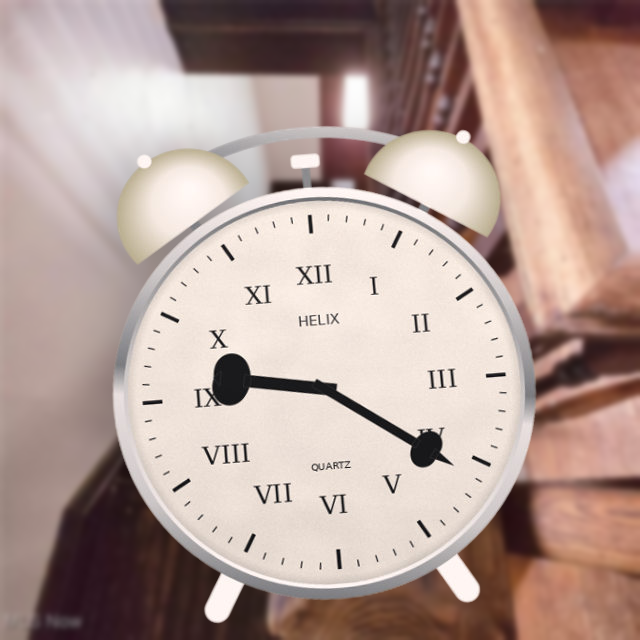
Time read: 9:21
